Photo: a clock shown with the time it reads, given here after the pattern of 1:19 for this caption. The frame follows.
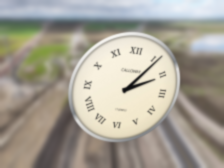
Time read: 2:06
